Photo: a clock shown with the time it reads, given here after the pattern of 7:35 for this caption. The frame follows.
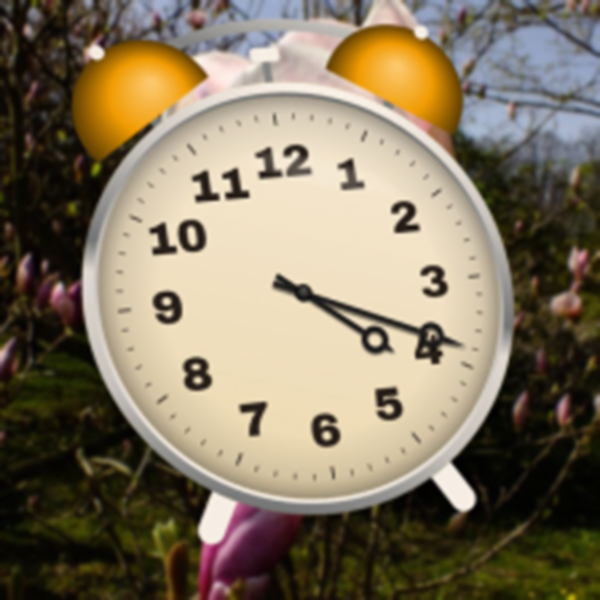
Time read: 4:19
